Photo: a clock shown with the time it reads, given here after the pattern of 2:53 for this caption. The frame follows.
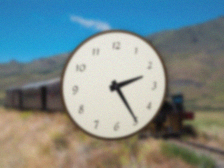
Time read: 2:25
